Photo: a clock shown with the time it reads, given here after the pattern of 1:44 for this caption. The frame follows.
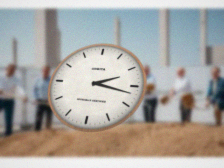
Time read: 2:17
